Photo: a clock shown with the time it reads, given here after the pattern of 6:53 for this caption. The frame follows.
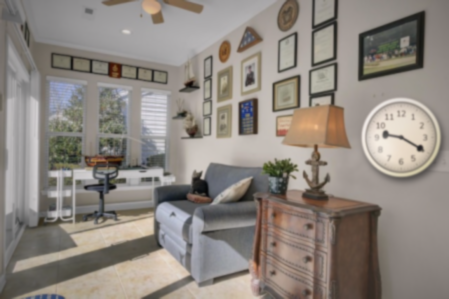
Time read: 9:20
